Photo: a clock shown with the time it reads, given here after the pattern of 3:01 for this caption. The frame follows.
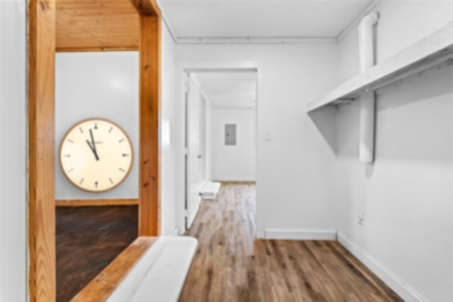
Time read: 10:58
